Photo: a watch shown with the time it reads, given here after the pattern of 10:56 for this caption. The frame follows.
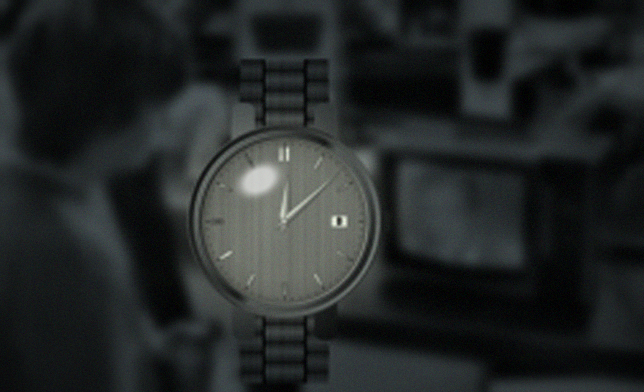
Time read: 12:08
